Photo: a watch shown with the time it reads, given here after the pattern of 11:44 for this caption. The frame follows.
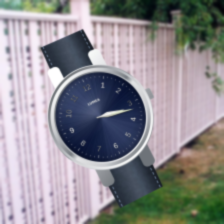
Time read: 3:17
